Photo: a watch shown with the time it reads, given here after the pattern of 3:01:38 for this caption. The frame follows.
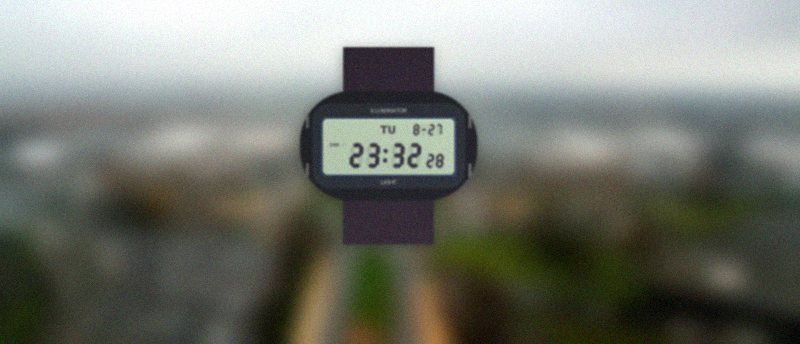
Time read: 23:32:28
